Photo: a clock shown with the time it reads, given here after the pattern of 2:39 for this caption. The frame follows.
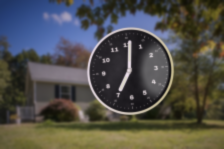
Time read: 7:01
